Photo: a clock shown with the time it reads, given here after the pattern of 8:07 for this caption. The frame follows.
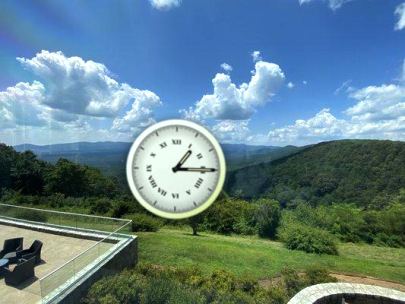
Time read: 1:15
